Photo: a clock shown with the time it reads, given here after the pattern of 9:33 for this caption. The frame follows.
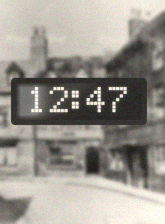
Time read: 12:47
